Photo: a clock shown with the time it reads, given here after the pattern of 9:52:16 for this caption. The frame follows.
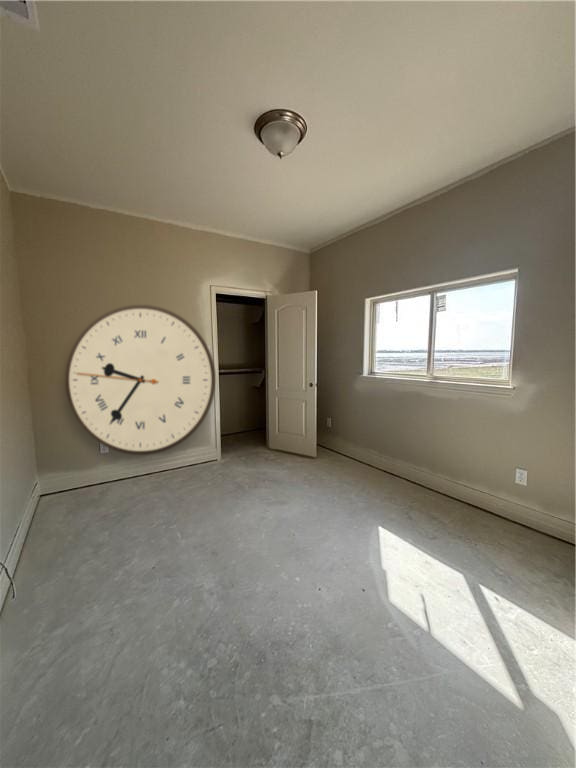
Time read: 9:35:46
